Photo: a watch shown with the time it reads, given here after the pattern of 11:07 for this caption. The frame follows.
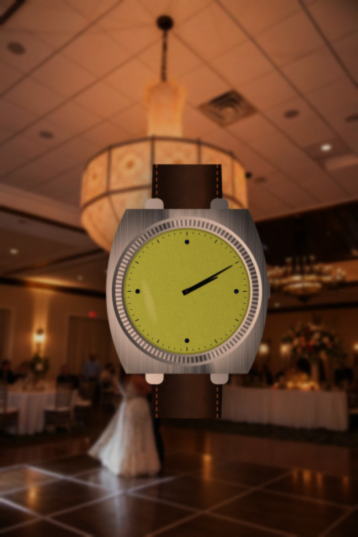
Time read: 2:10
